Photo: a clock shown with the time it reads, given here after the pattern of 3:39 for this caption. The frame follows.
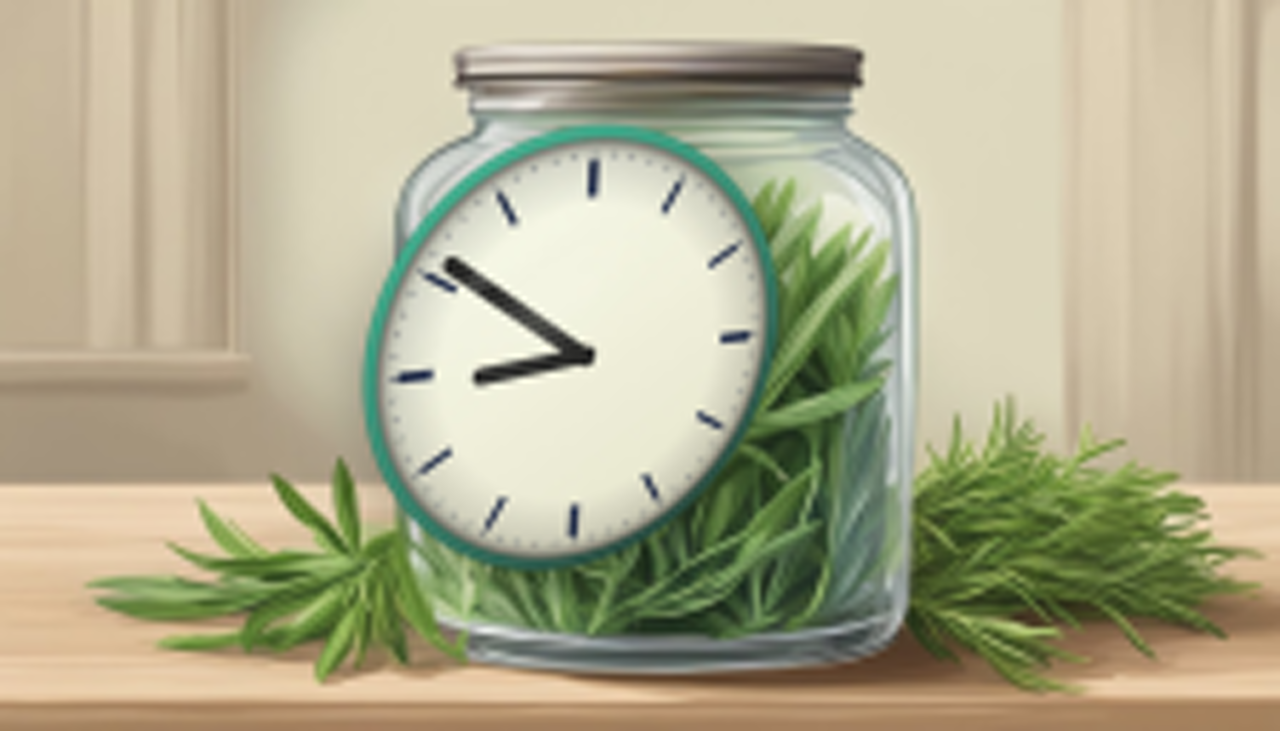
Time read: 8:51
